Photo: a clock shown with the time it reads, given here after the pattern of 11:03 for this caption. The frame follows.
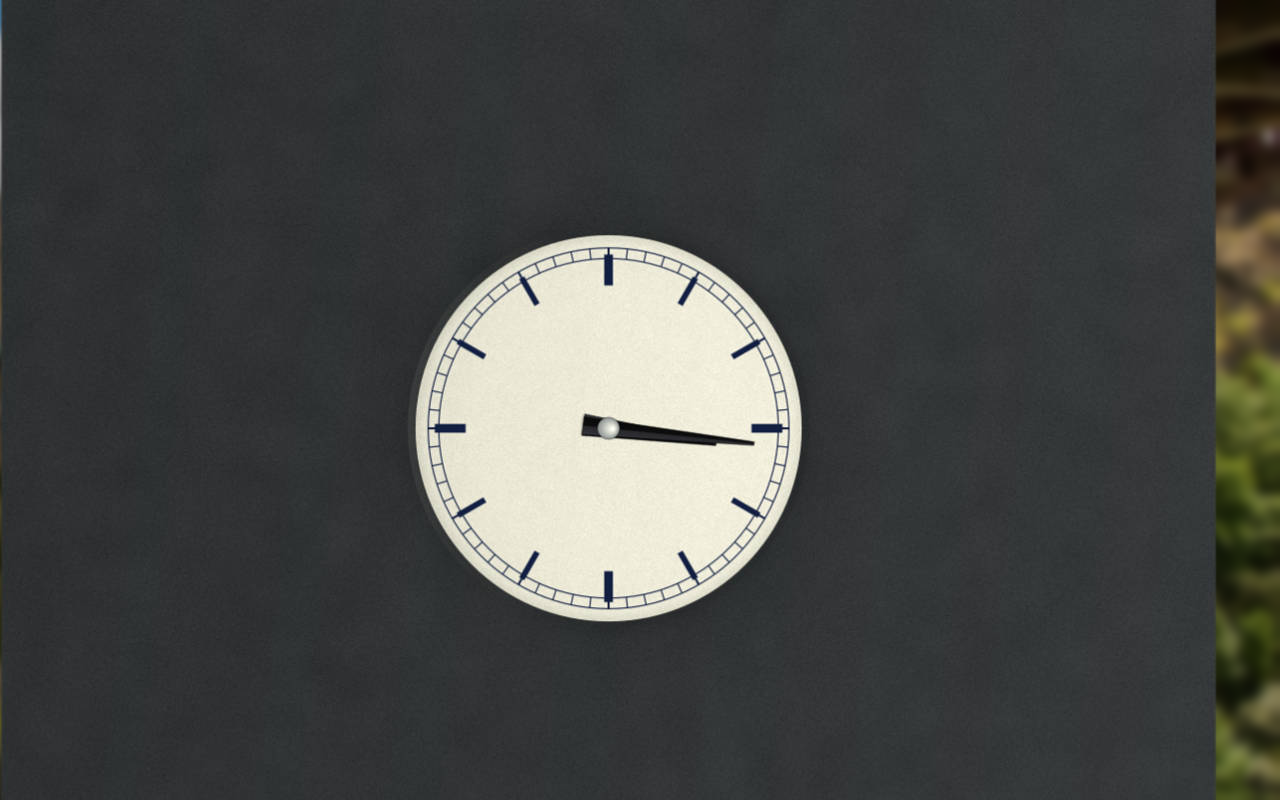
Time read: 3:16
